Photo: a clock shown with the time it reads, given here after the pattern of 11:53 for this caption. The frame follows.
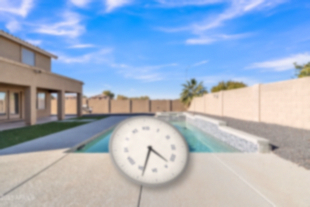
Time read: 4:34
